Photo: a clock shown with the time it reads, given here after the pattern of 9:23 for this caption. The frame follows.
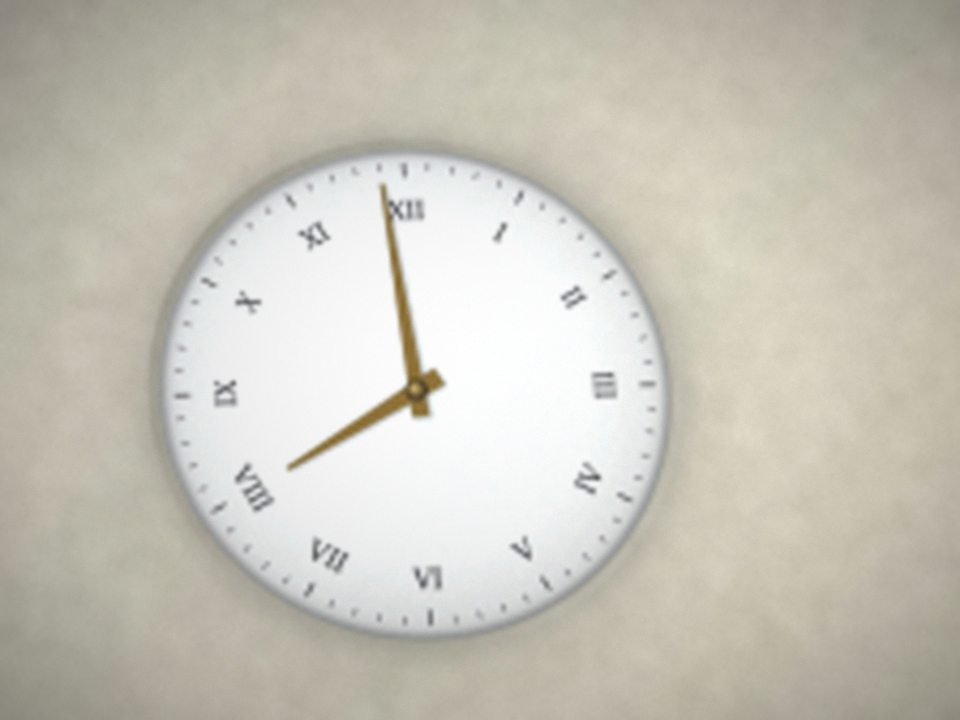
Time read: 7:59
